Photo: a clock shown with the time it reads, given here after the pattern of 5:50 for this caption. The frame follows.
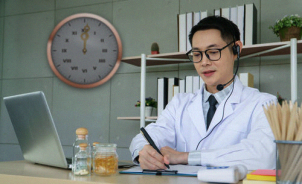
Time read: 12:01
